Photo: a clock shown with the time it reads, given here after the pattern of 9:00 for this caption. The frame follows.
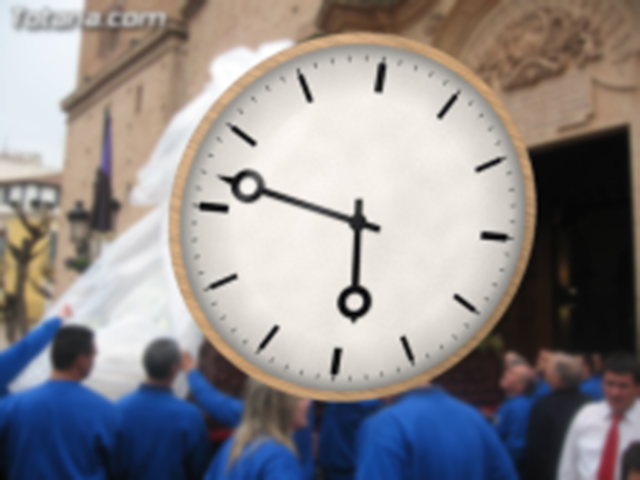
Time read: 5:47
